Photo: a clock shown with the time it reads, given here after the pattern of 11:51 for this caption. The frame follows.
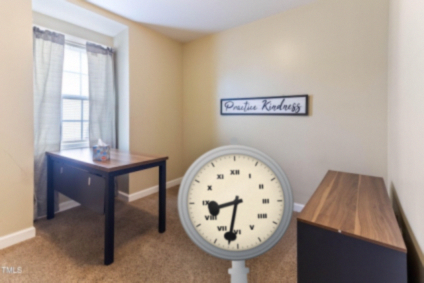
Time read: 8:32
